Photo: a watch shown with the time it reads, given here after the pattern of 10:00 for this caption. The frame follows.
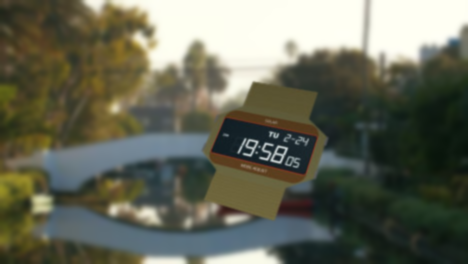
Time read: 19:58
